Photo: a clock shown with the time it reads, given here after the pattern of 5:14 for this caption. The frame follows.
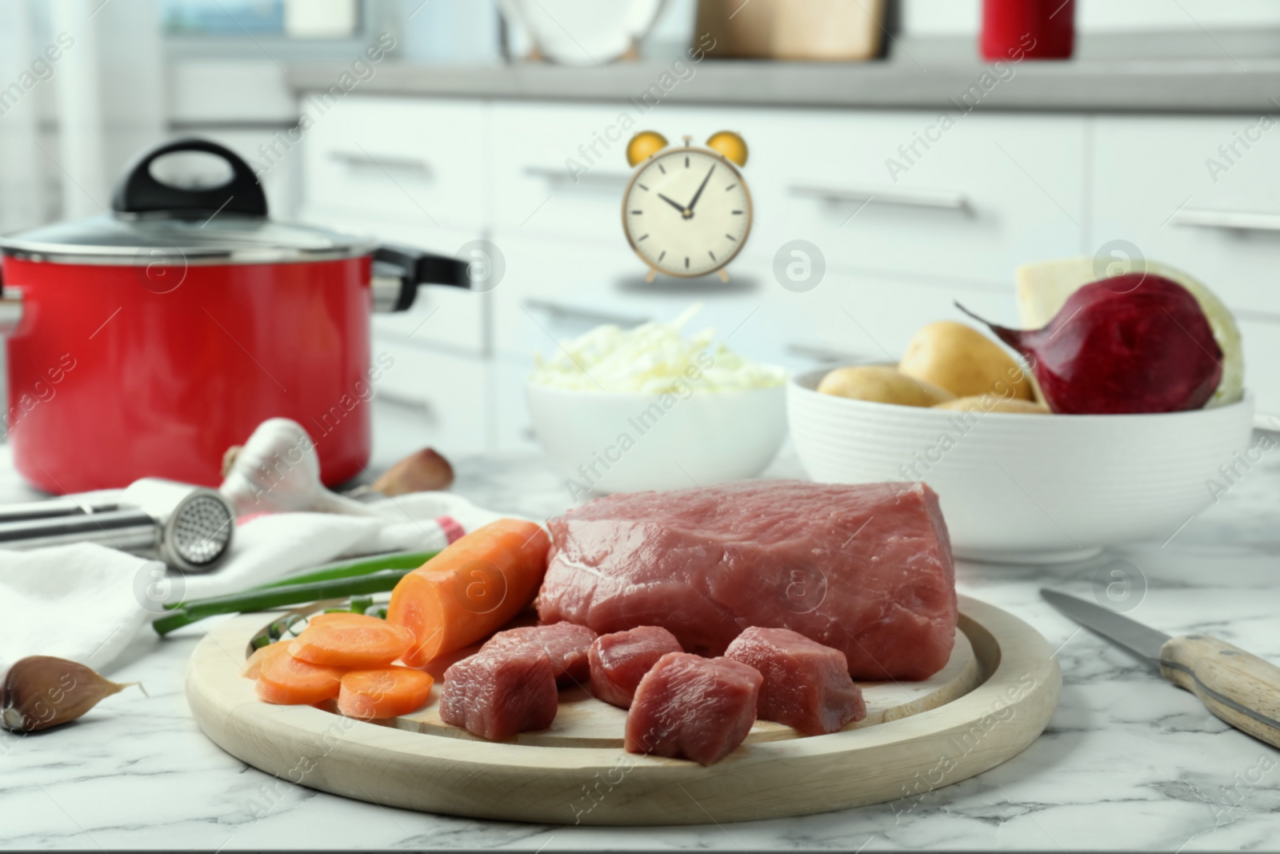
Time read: 10:05
